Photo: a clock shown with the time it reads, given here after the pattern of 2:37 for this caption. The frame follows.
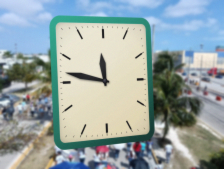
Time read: 11:47
